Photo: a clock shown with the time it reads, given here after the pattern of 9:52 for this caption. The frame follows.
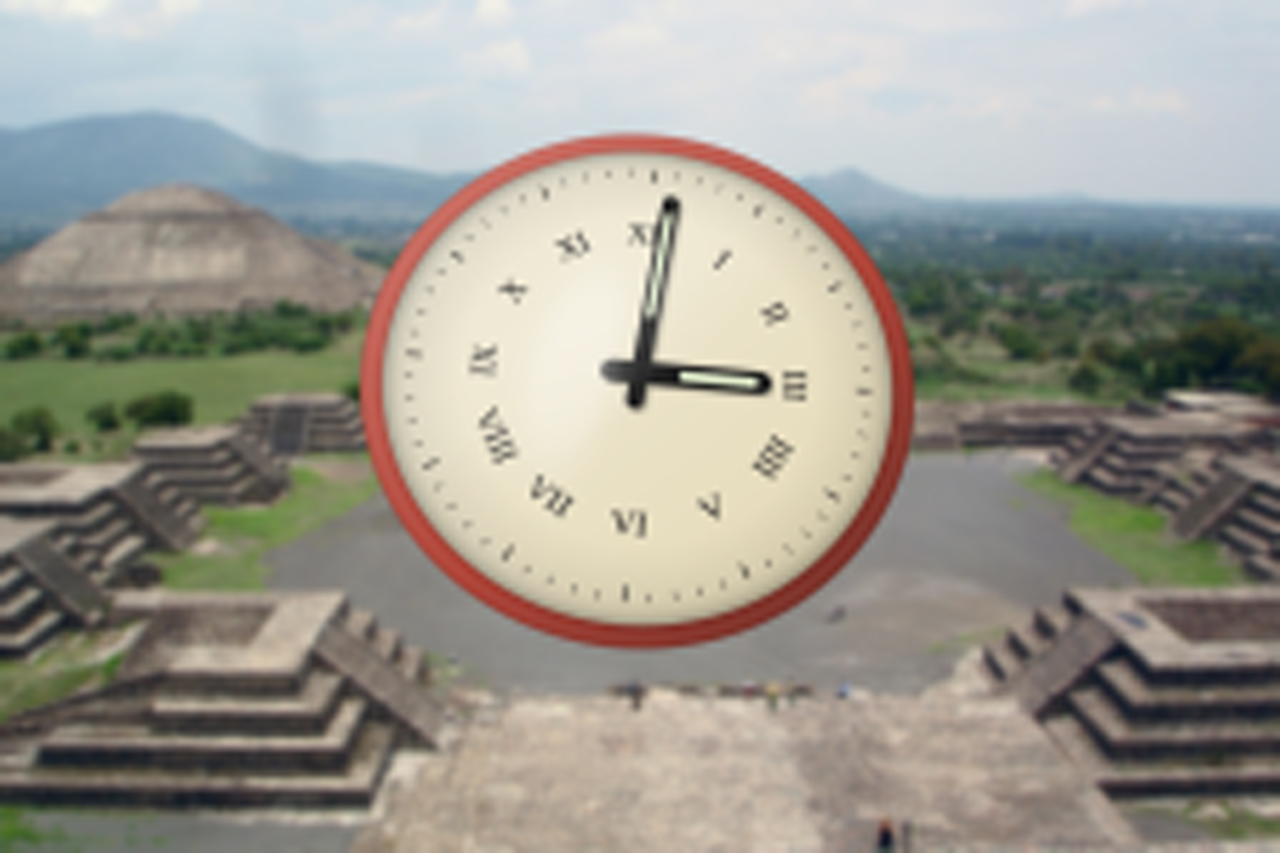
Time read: 3:01
